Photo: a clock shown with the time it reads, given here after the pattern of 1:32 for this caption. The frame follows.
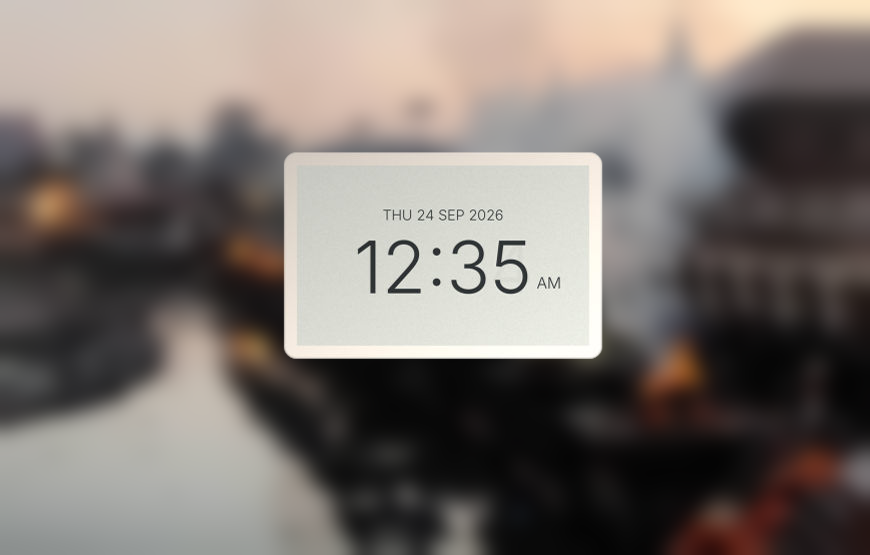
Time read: 12:35
